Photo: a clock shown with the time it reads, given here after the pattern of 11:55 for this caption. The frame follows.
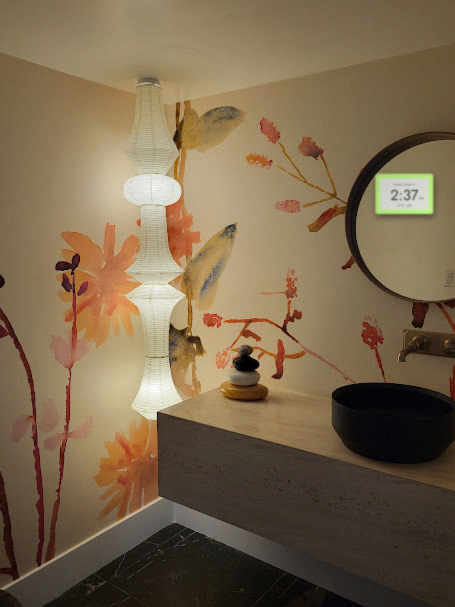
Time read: 2:37
